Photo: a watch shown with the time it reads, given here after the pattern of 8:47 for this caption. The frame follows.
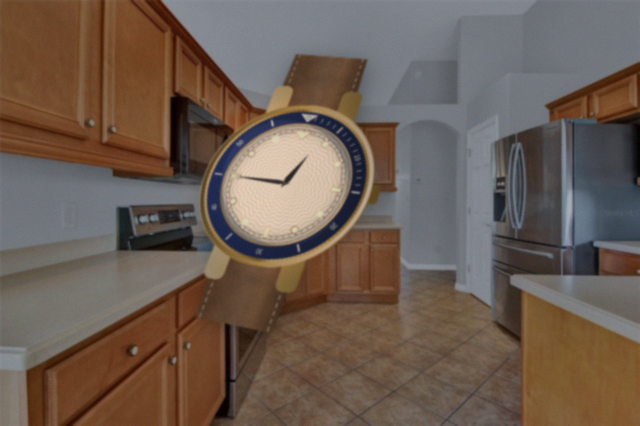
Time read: 12:45
